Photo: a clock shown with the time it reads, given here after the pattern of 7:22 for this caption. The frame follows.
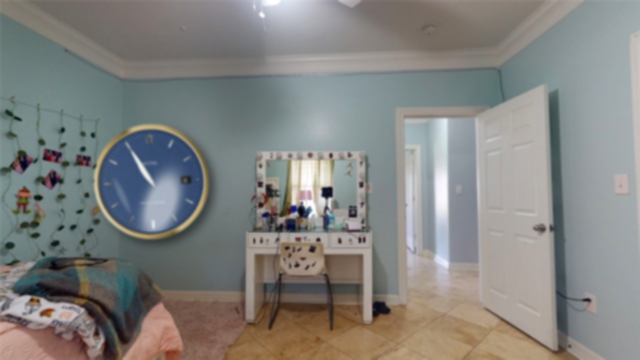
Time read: 10:55
